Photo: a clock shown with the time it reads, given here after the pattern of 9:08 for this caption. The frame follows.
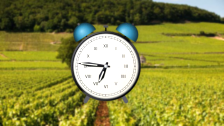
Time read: 6:46
